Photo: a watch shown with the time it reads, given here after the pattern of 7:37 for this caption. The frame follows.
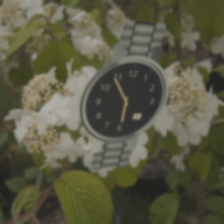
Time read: 5:54
